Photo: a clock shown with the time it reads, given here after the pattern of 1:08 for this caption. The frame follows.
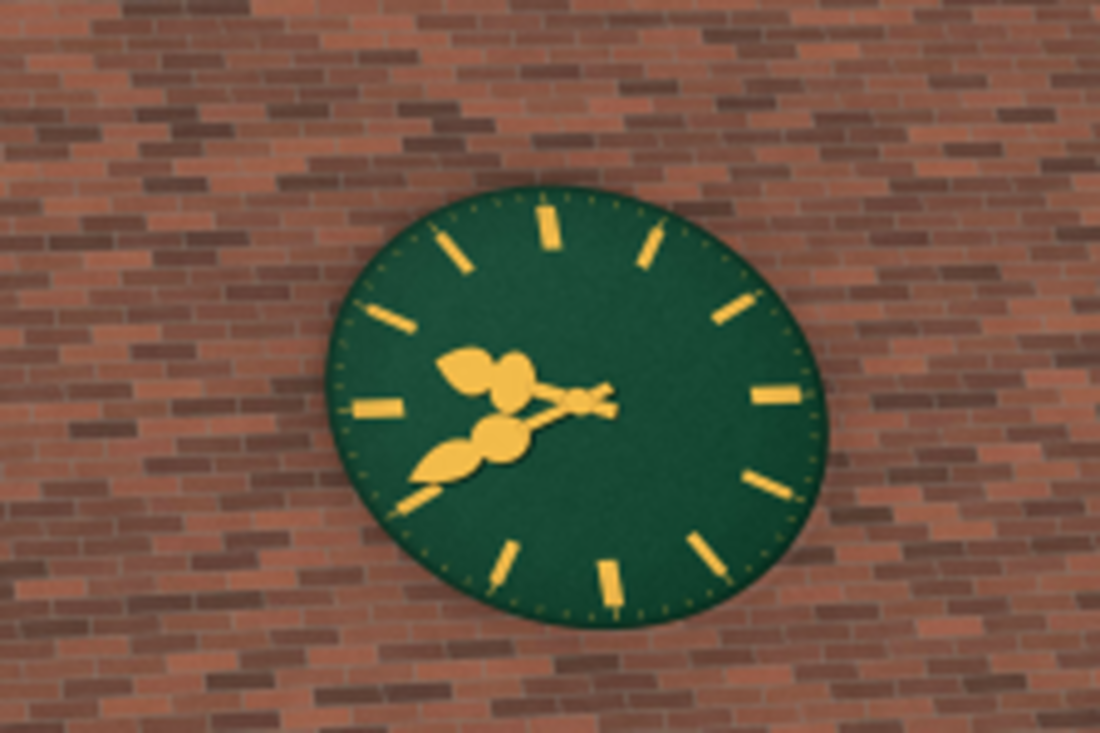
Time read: 9:41
